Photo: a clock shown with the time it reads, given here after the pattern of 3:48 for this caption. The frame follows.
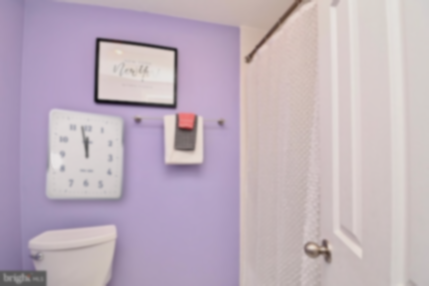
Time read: 11:58
